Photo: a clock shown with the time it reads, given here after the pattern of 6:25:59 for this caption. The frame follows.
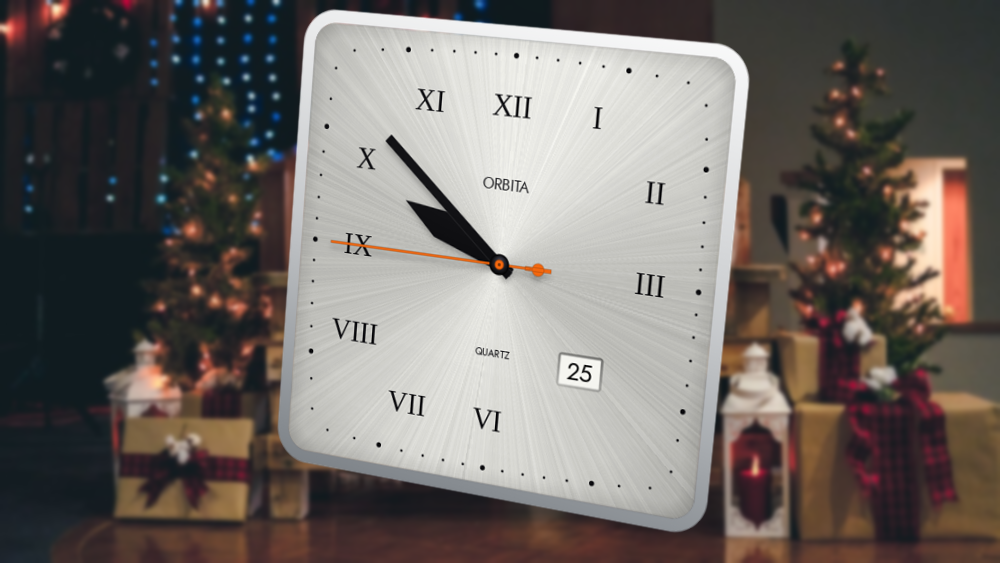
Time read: 9:51:45
